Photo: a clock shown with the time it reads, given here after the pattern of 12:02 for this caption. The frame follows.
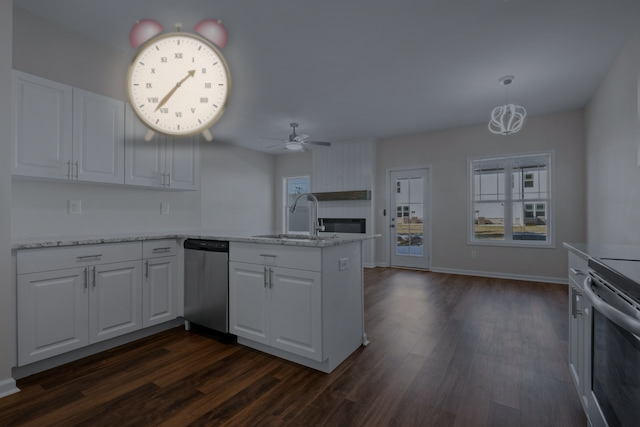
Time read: 1:37
